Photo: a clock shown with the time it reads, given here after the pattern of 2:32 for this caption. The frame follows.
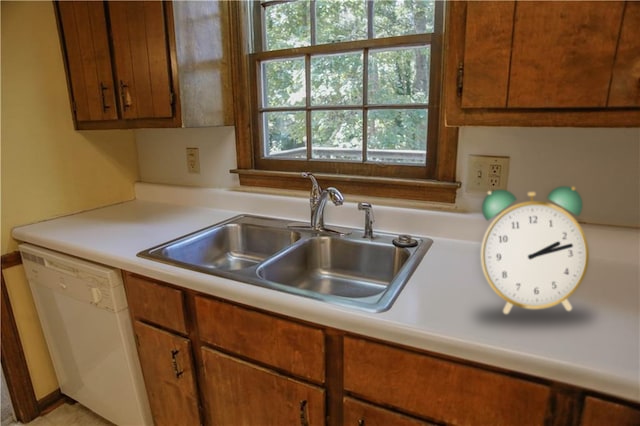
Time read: 2:13
